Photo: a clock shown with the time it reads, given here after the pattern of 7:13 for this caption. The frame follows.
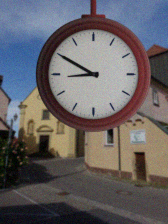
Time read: 8:50
